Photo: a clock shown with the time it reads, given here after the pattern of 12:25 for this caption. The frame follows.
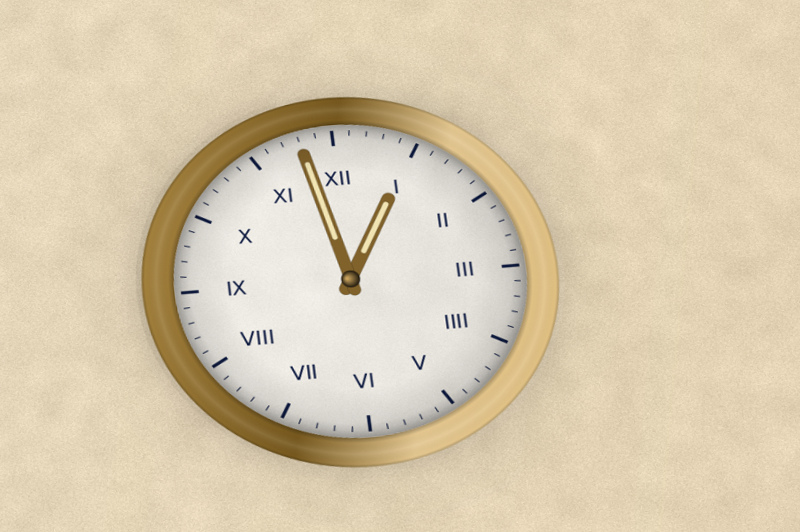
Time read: 12:58
